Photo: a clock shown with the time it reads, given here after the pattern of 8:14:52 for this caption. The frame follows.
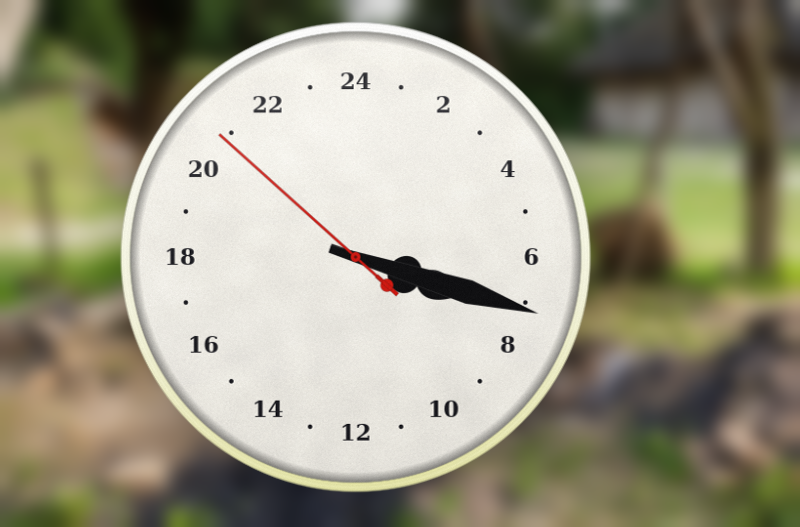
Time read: 7:17:52
